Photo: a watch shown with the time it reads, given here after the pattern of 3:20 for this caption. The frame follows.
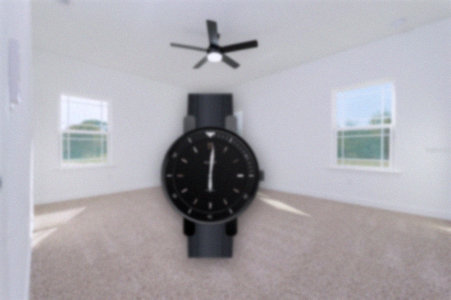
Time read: 6:01
